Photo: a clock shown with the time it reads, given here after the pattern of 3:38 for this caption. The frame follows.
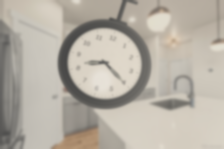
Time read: 8:20
